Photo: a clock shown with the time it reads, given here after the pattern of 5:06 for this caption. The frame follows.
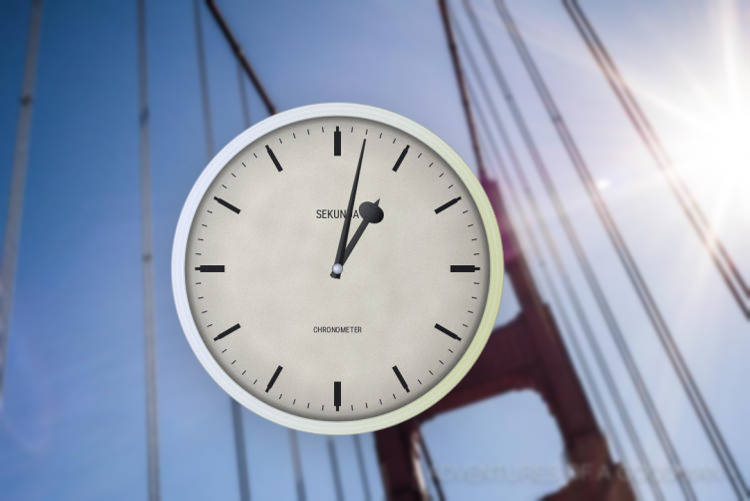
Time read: 1:02
